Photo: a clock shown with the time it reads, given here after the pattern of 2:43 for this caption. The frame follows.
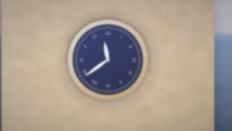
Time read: 11:39
